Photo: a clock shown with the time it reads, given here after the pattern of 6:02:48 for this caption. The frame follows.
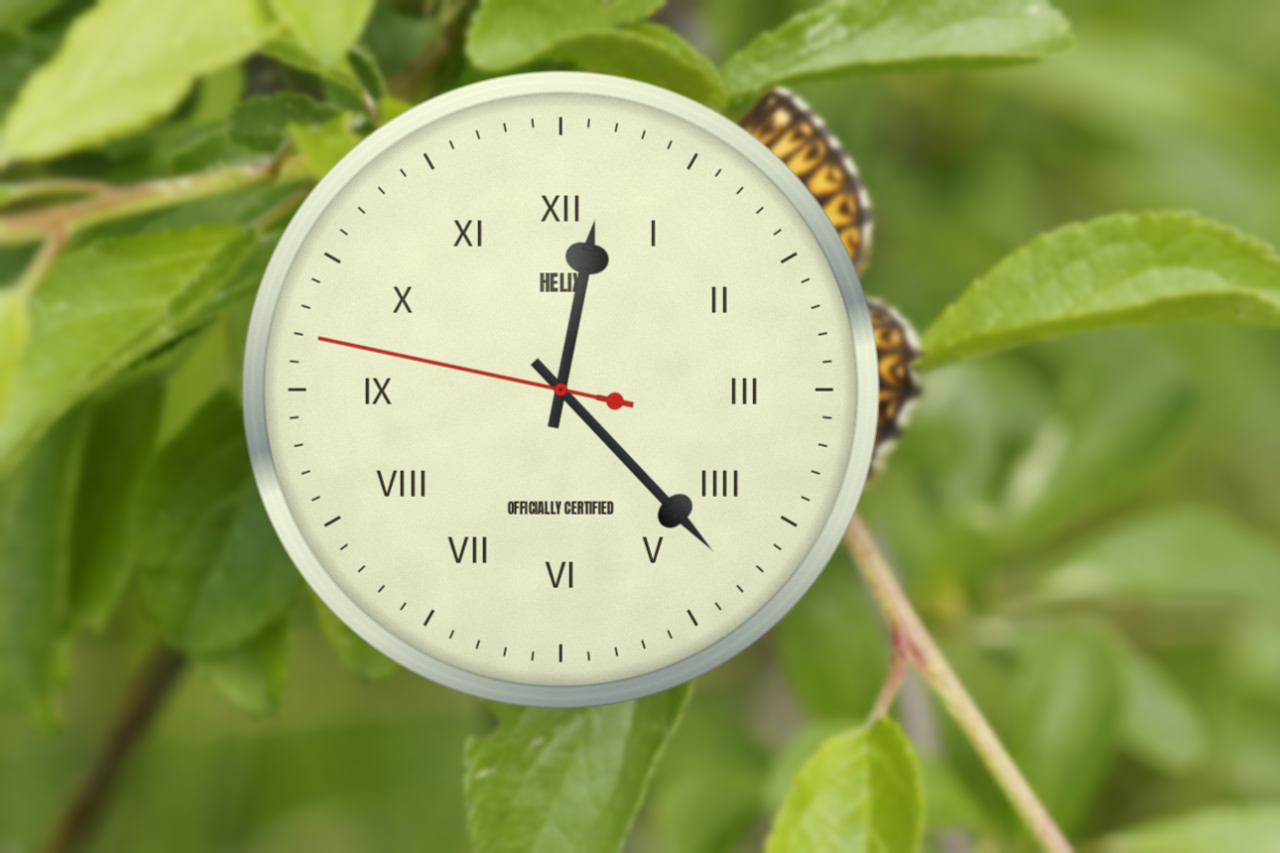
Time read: 12:22:47
